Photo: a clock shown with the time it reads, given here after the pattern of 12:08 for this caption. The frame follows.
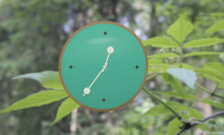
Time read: 12:36
